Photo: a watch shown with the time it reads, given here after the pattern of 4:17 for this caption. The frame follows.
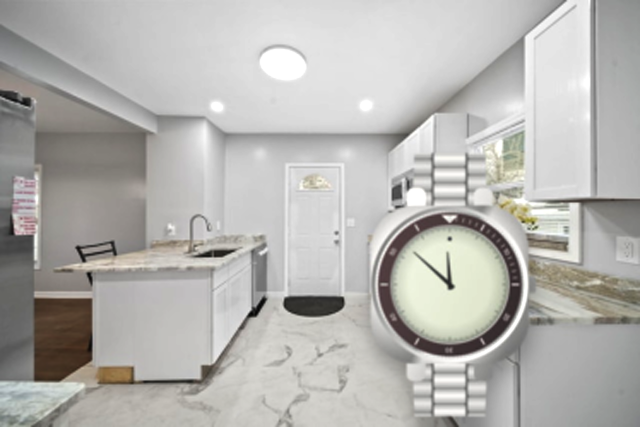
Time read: 11:52
